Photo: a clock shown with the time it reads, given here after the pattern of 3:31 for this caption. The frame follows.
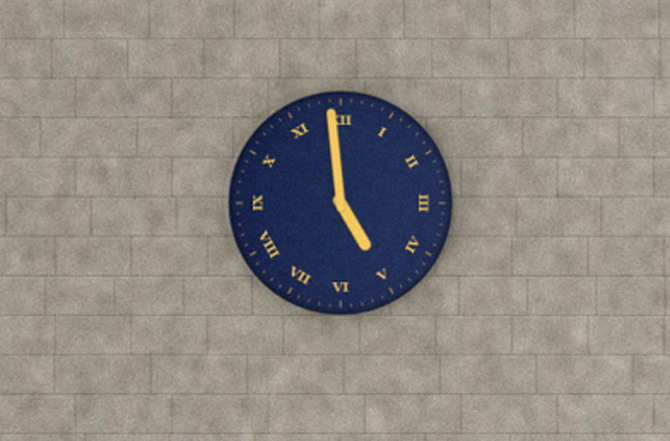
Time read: 4:59
